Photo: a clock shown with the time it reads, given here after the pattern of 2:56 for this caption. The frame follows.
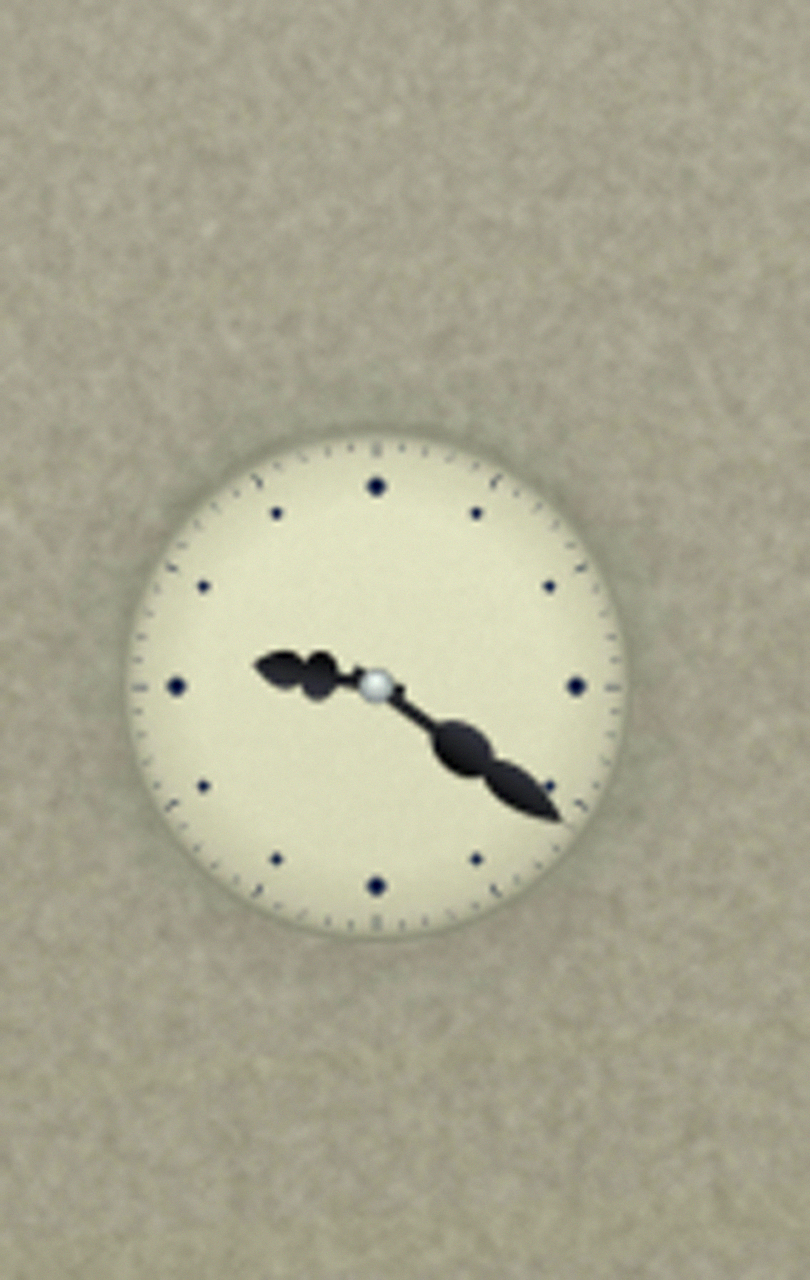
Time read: 9:21
